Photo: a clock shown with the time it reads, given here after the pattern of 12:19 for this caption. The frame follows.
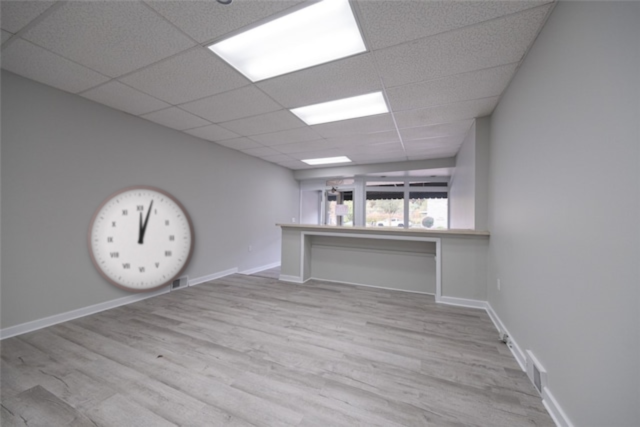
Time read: 12:03
